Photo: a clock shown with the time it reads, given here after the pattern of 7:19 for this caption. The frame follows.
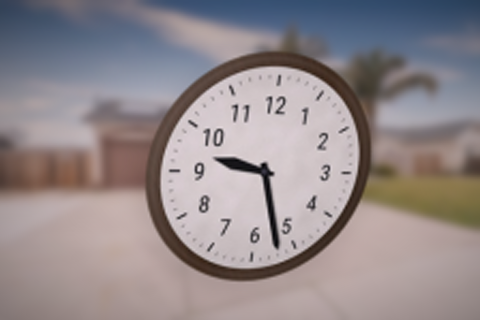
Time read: 9:27
